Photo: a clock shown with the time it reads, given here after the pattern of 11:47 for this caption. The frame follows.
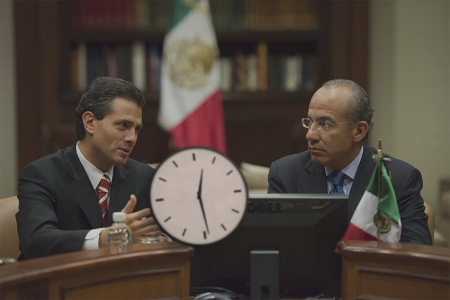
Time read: 12:29
